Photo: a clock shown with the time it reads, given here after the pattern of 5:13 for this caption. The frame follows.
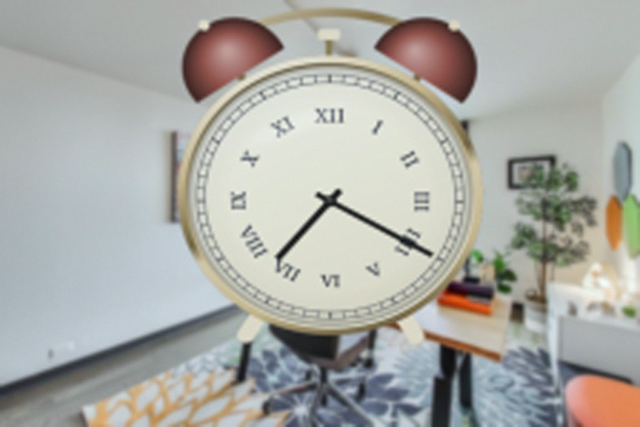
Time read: 7:20
